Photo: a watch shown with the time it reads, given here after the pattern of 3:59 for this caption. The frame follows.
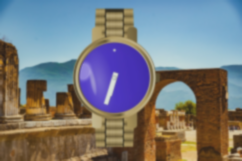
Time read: 6:33
